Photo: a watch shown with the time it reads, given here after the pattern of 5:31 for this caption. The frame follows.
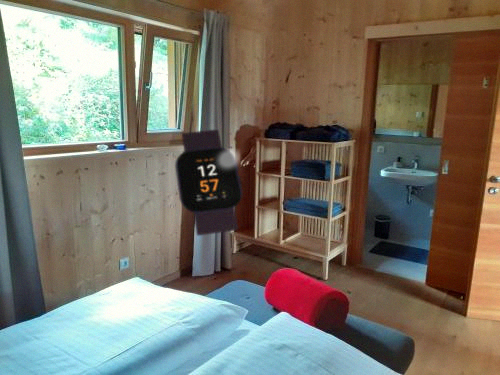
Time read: 12:57
